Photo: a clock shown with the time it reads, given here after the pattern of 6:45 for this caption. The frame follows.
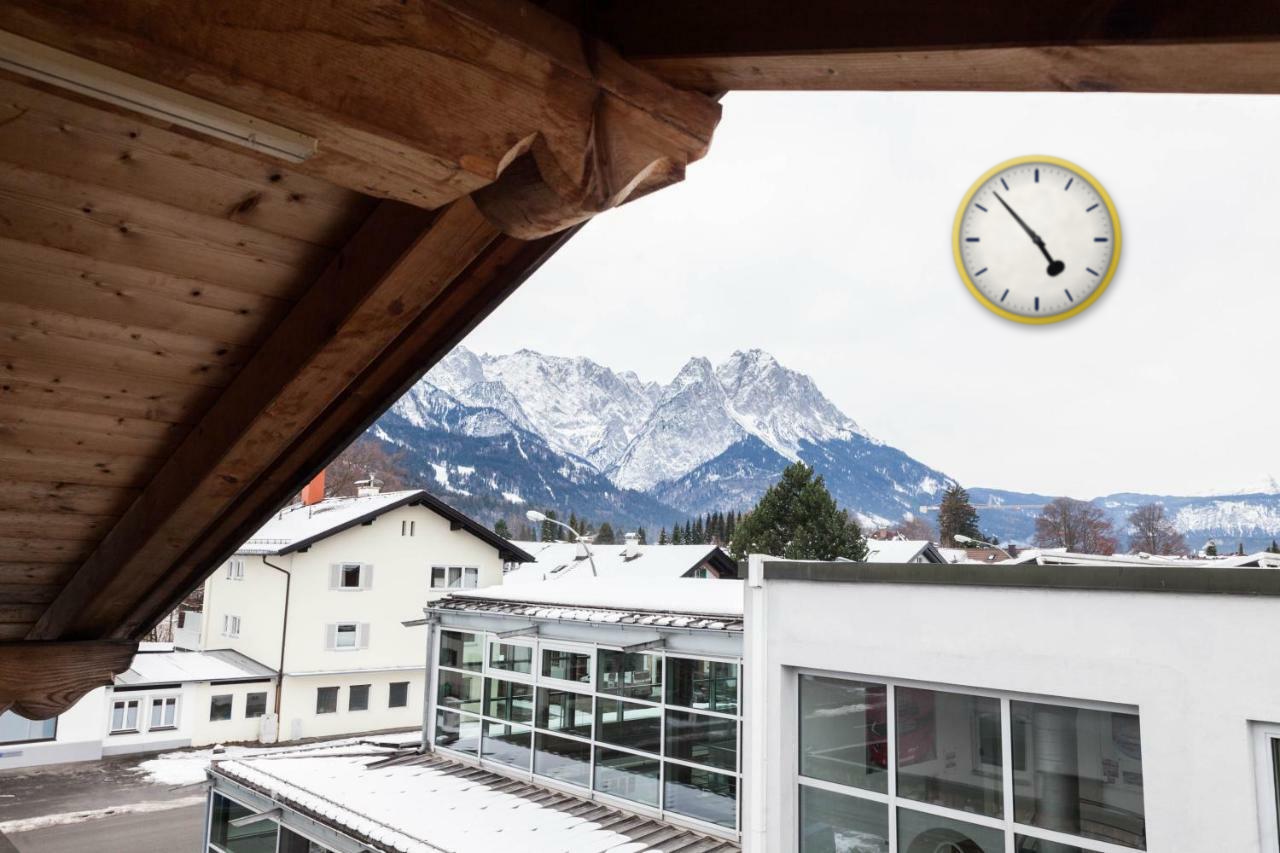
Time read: 4:53
